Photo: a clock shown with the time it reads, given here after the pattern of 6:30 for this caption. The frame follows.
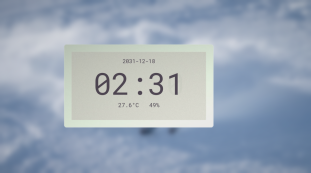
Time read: 2:31
